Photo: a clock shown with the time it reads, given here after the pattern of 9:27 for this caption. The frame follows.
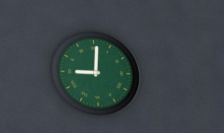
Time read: 9:01
